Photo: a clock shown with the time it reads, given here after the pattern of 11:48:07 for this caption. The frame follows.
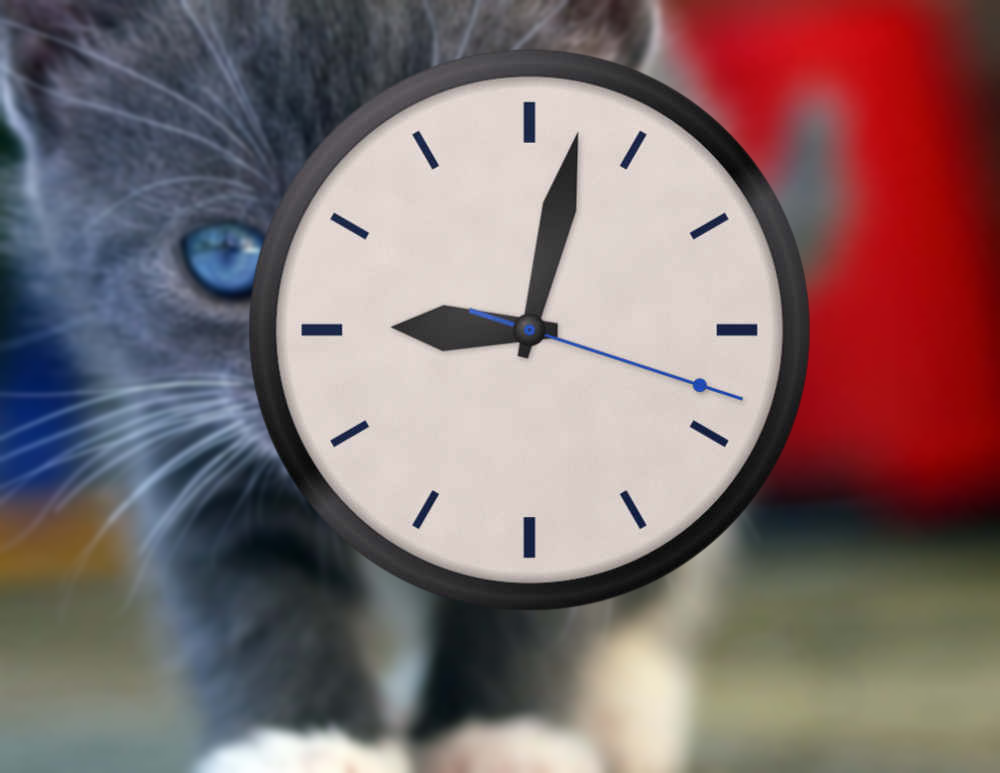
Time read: 9:02:18
